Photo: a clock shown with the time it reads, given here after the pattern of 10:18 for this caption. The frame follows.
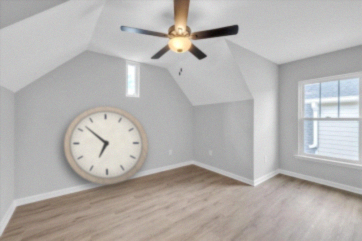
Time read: 6:52
